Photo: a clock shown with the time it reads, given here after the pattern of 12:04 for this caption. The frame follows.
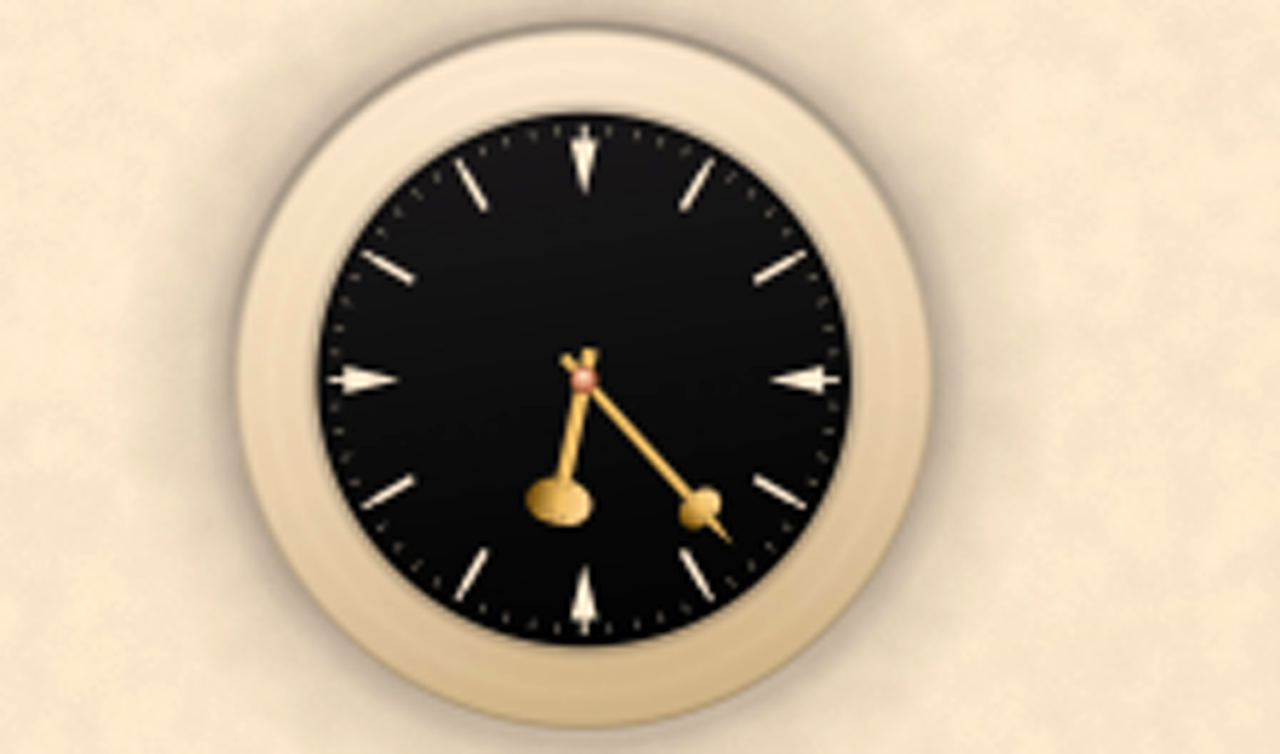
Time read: 6:23
